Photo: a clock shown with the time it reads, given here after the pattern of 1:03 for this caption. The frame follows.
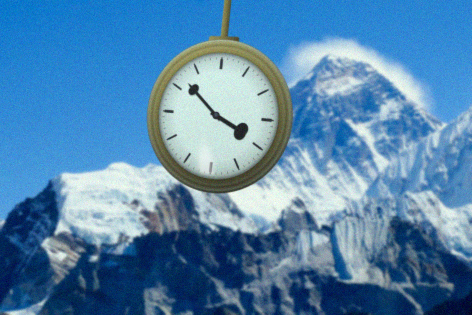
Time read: 3:52
